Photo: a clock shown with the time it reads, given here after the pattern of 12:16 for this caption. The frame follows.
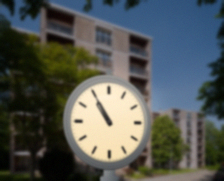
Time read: 10:55
